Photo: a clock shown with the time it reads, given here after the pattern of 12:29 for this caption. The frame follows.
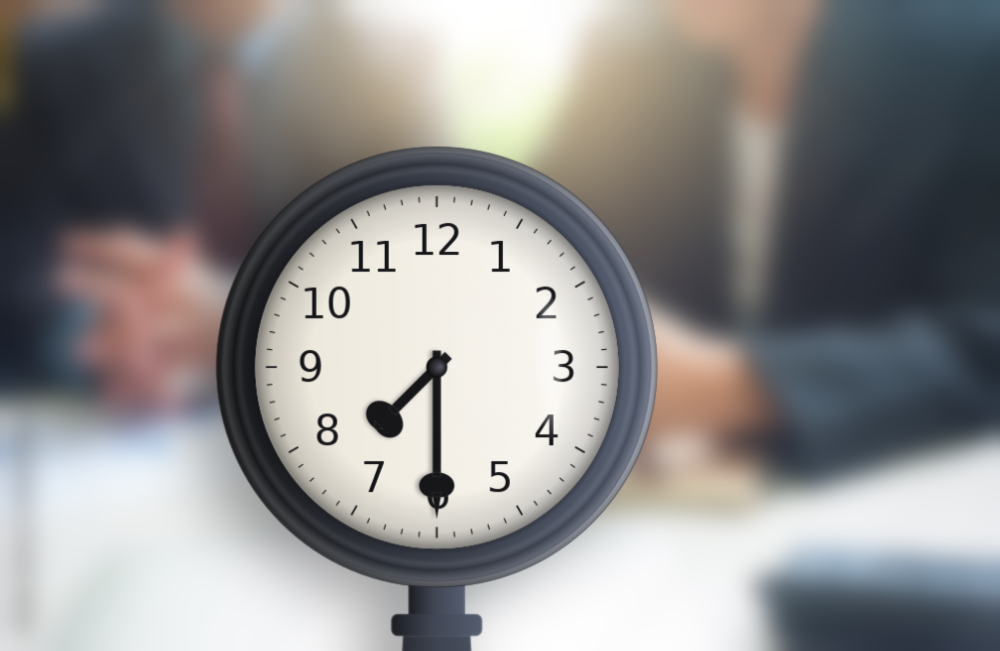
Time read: 7:30
